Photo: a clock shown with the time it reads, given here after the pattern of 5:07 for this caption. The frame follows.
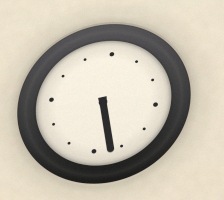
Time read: 5:27
